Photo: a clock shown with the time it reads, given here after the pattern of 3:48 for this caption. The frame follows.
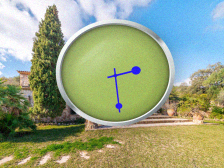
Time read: 2:29
